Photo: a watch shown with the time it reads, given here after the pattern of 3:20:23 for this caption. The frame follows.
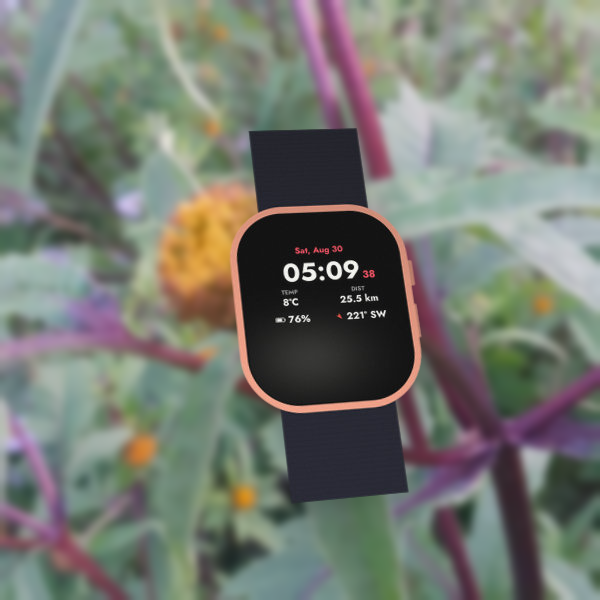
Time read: 5:09:38
